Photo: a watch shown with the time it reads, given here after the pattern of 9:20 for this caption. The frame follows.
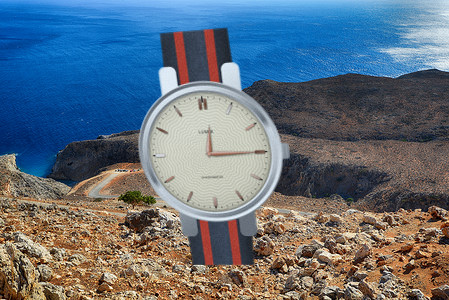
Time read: 12:15
